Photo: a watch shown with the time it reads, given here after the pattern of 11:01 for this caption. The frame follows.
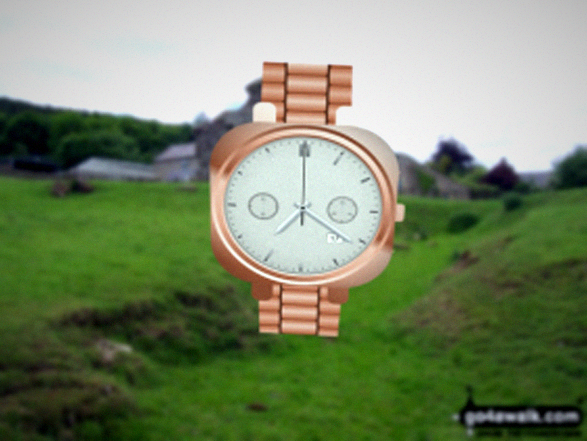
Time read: 7:21
